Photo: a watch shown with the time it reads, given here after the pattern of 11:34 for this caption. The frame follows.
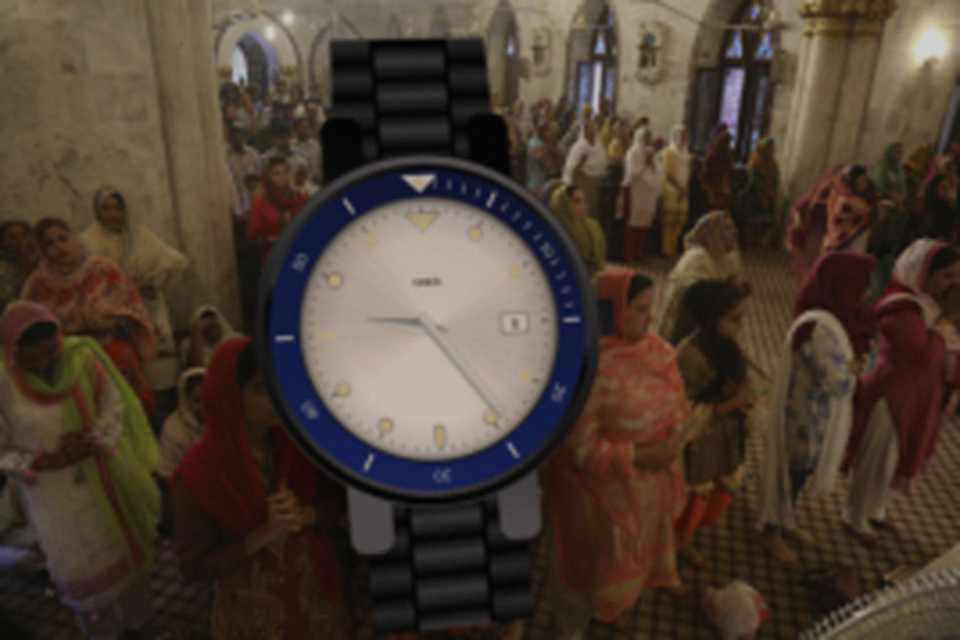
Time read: 9:24
